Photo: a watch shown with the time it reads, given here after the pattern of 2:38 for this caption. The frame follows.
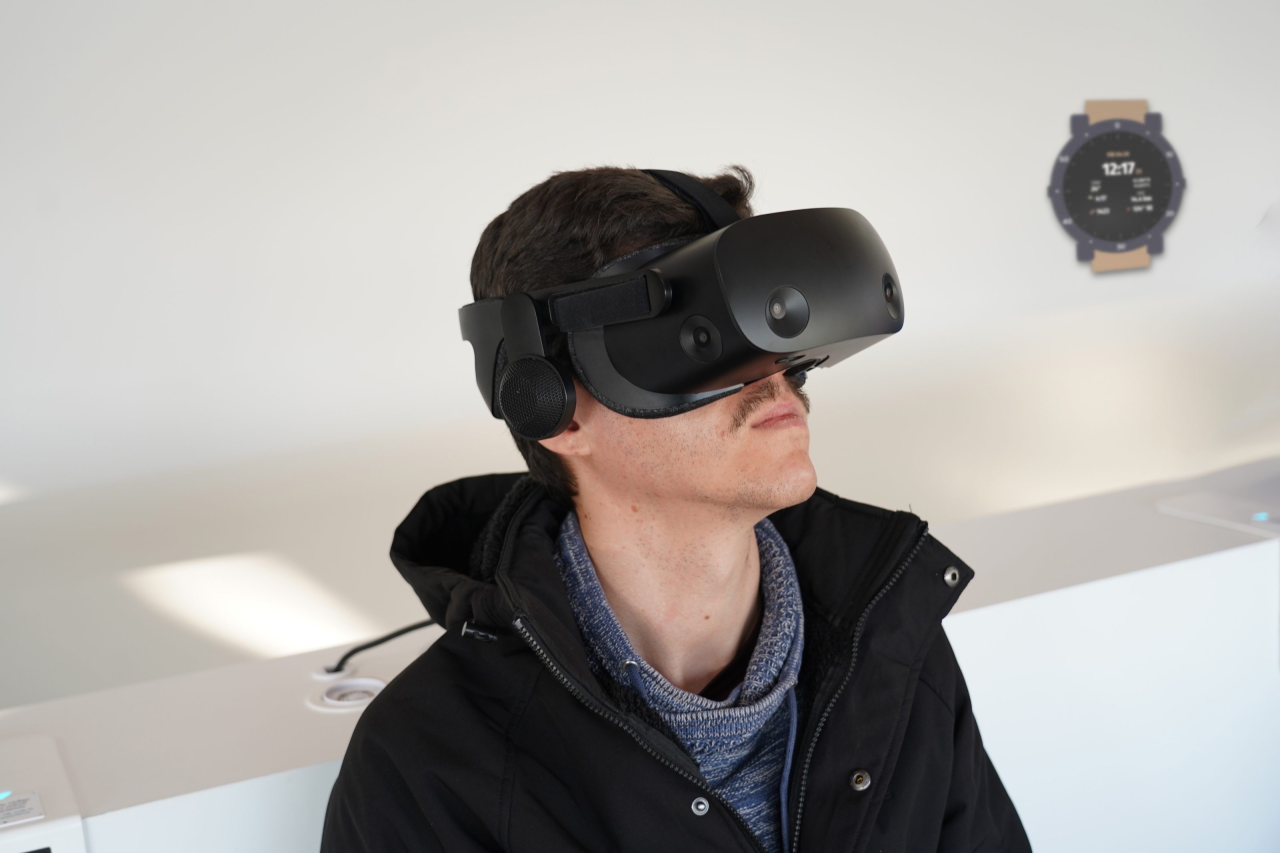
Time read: 12:17
